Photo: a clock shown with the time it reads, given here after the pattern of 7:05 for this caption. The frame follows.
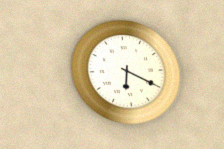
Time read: 6:20
